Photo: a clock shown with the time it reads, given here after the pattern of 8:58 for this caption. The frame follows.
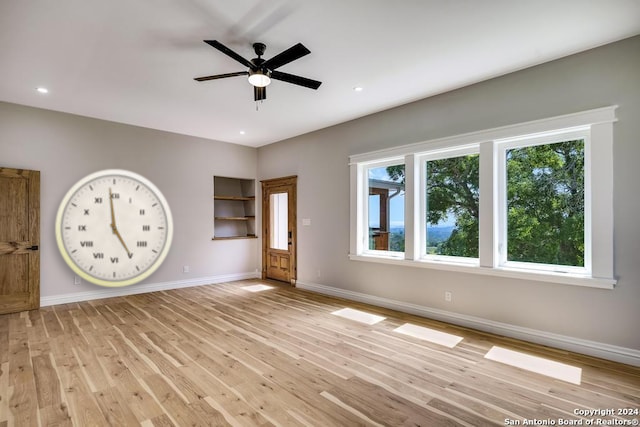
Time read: 4:59
